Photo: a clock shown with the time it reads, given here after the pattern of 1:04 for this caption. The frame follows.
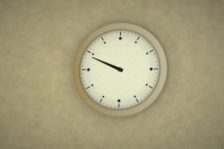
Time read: 9:49
